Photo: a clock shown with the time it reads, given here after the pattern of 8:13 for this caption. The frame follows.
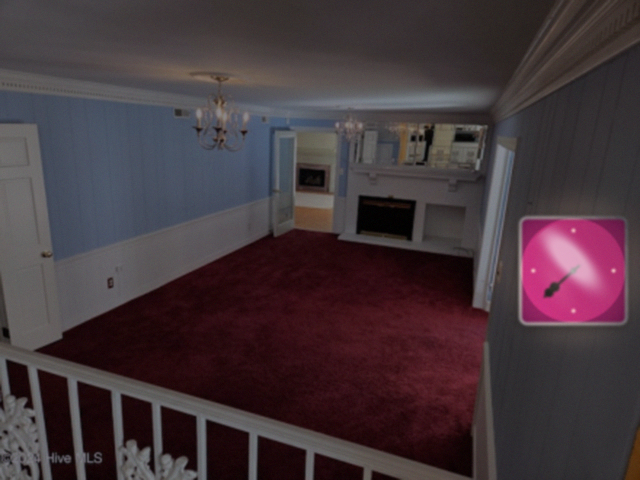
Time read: 7:38
